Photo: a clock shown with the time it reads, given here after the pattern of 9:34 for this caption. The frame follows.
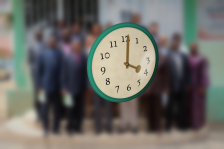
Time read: 4:01
